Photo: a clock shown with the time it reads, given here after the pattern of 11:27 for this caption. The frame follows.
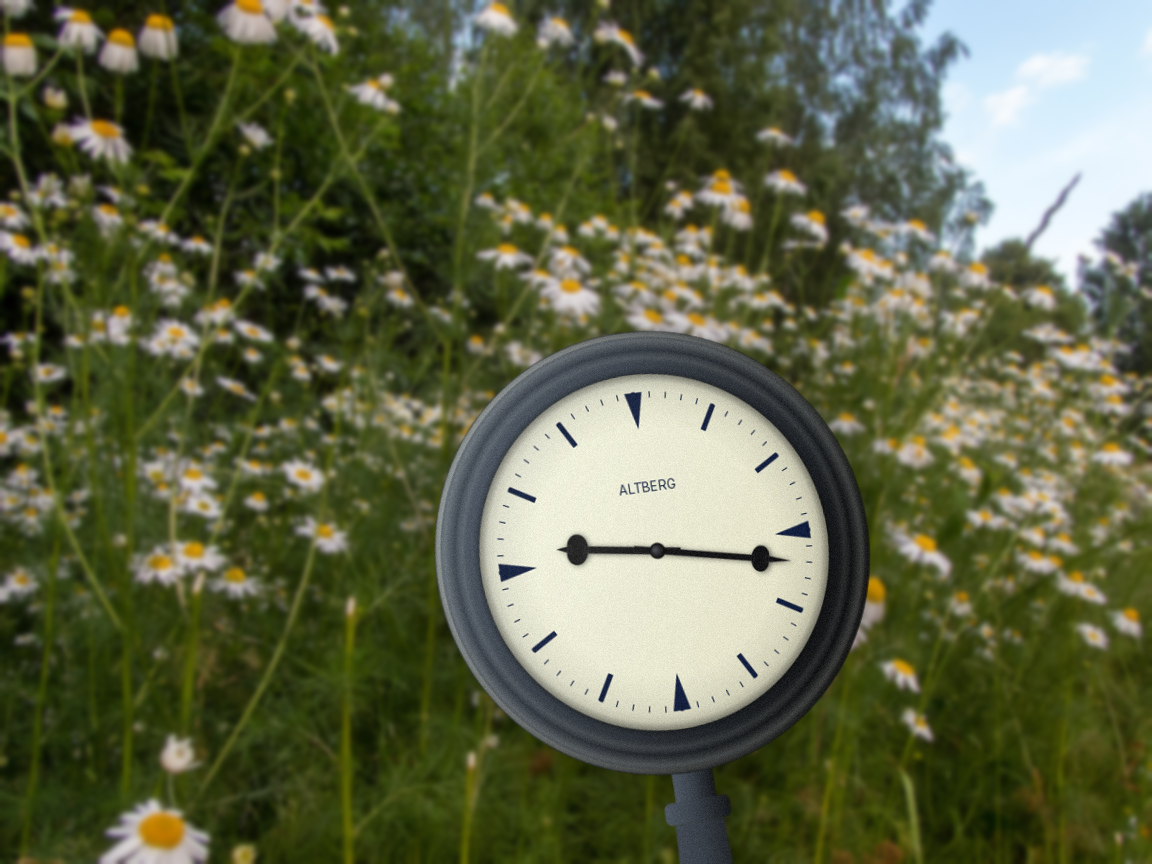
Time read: 9:17
